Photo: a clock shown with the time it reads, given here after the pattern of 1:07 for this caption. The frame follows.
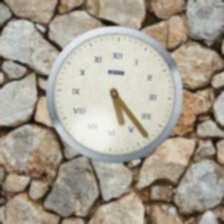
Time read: 5:23
